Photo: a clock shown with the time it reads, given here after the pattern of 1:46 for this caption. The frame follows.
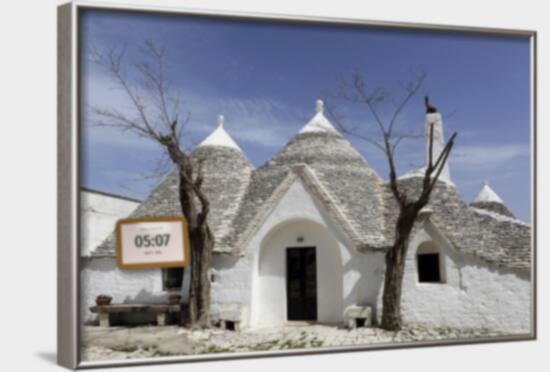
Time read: 5:07
